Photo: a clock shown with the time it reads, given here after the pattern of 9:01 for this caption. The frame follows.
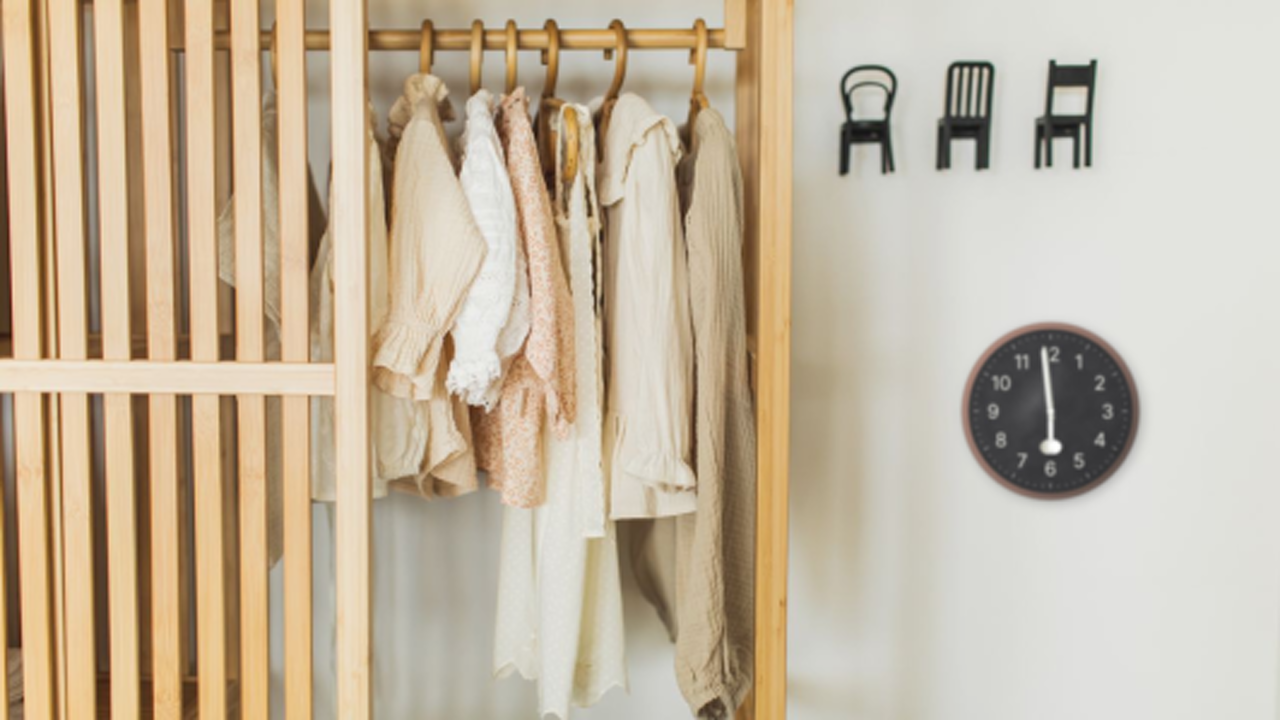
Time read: 5:59
